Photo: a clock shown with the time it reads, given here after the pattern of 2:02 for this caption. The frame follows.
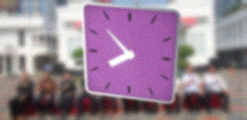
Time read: 7:53
